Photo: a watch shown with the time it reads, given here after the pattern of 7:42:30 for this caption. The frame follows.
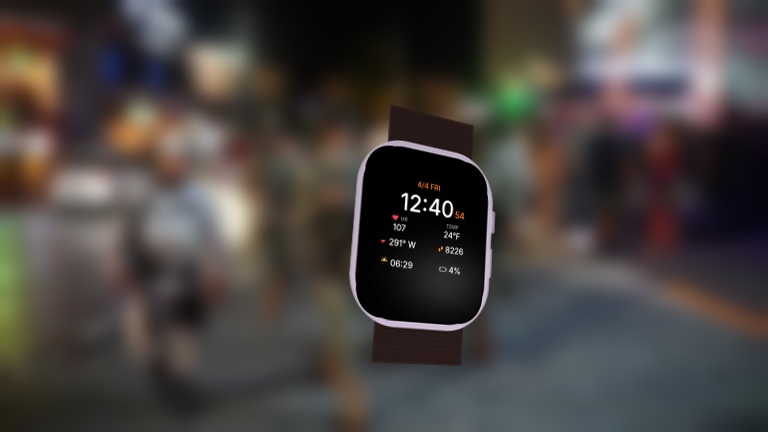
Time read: 12:40:54
